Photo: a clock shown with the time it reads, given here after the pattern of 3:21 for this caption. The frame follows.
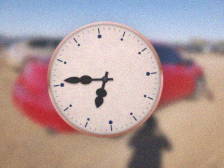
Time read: 6:46
